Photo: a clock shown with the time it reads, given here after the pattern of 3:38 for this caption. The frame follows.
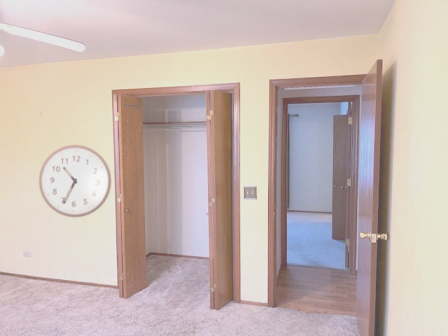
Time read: 10:34
